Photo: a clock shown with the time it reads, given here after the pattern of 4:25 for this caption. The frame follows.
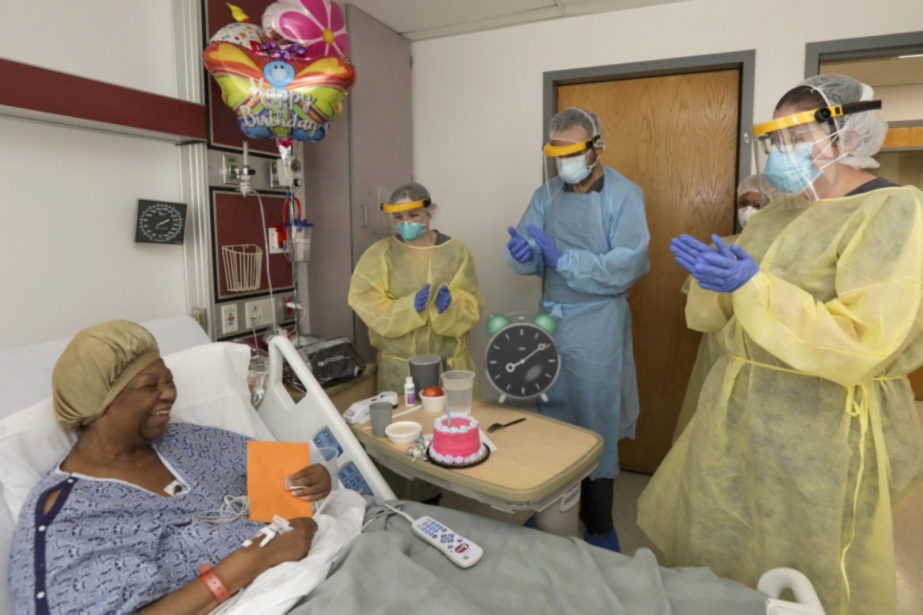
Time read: 8:09
